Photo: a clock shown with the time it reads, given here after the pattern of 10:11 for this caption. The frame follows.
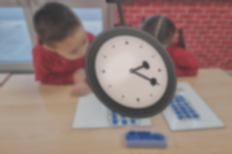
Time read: 2:20
